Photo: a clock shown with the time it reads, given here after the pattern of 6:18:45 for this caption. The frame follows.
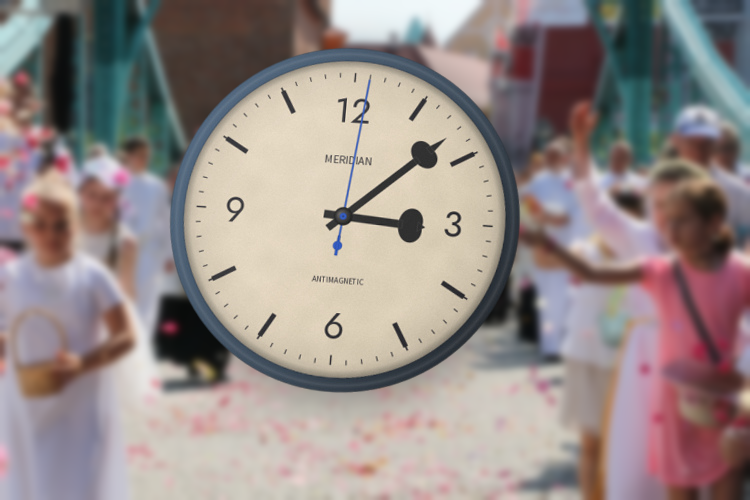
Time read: 3:08:01
